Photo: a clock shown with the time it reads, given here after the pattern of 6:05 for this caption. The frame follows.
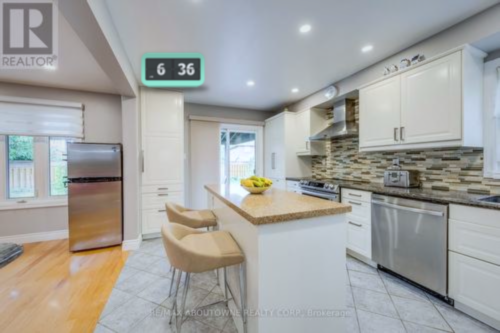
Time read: 6:36
